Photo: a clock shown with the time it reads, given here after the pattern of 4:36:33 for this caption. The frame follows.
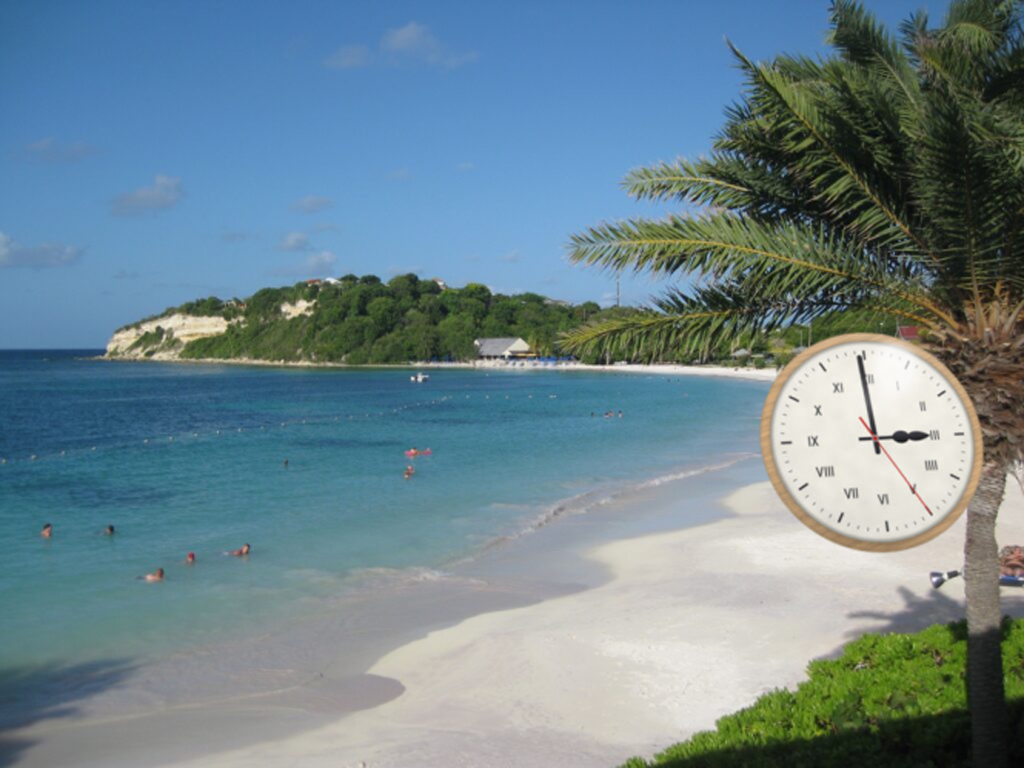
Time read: 2:59:25
